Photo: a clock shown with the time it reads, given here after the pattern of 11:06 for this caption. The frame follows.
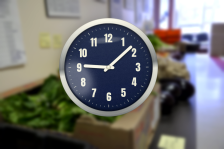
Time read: 9:08
